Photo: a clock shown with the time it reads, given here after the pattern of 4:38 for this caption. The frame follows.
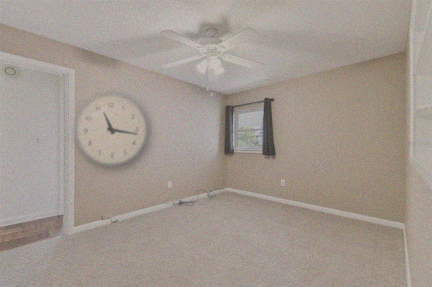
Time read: 11:17
